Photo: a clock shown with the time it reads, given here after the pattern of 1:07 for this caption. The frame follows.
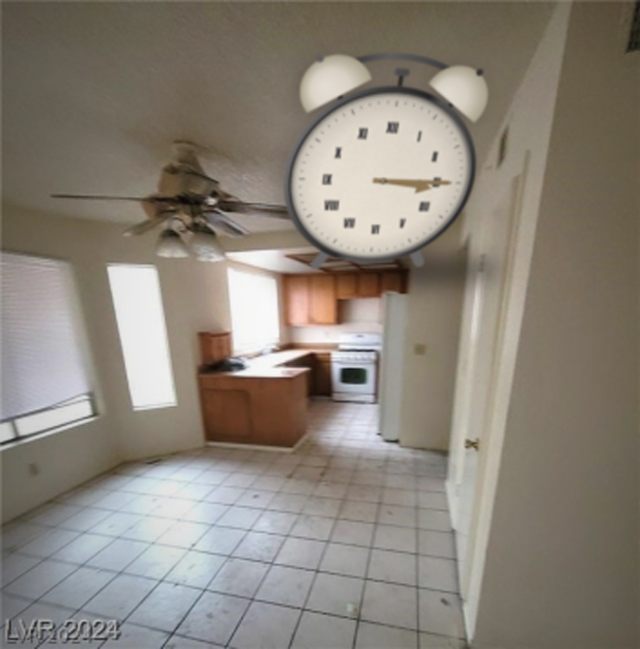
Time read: 3:15
